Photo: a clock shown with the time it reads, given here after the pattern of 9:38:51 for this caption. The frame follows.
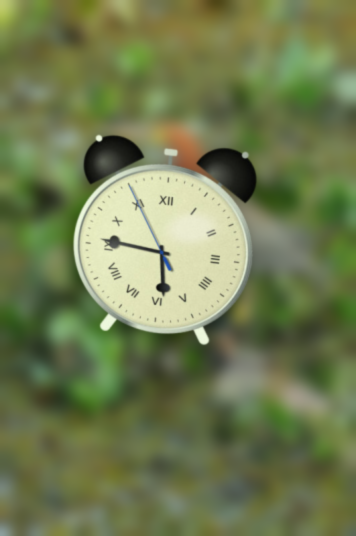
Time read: 5:45:55
